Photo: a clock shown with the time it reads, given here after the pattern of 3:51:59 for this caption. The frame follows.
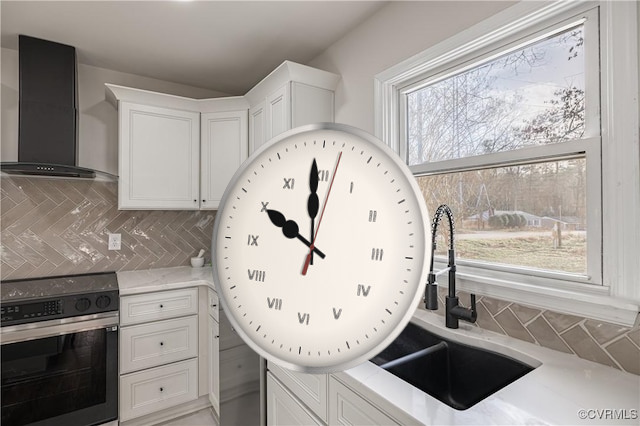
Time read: 9:59:02
